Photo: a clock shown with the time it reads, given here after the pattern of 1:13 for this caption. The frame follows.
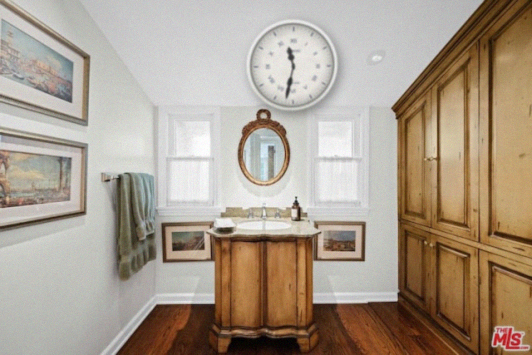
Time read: 11:32
